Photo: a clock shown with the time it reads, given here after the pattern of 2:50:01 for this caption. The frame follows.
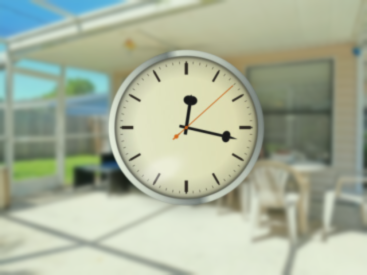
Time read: 12:17:08
